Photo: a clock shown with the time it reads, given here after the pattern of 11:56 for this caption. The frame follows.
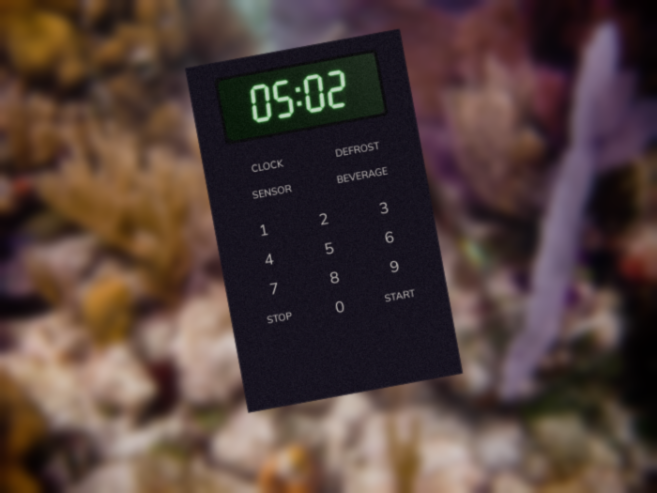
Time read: 5:02
